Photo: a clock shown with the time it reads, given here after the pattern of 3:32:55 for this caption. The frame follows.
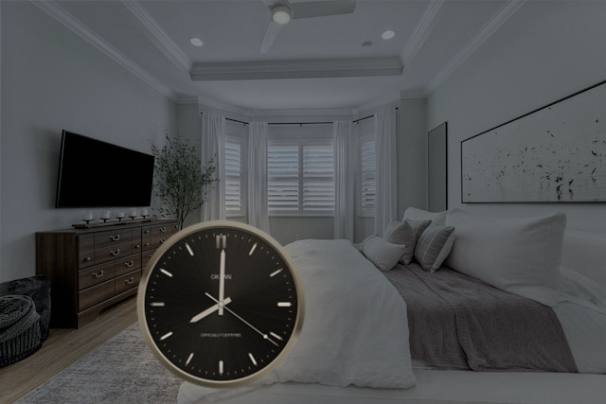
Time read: 8:00:21
